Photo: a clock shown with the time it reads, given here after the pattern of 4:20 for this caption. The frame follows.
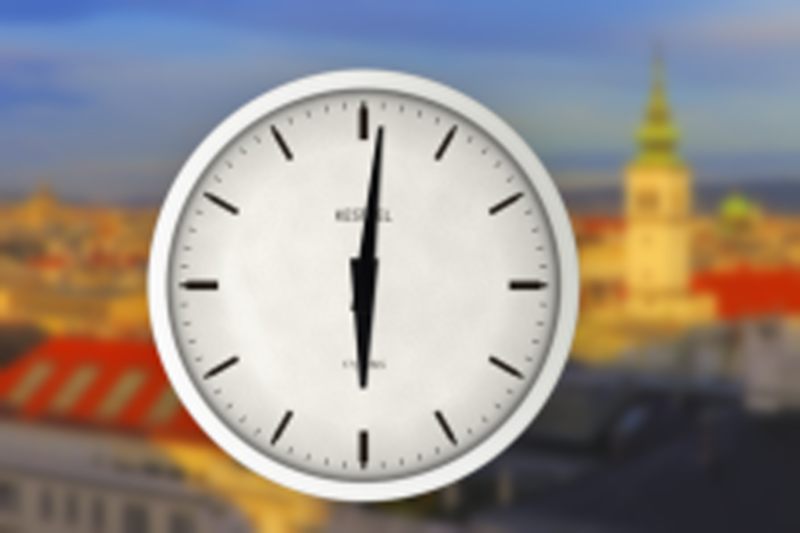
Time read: 6:01
